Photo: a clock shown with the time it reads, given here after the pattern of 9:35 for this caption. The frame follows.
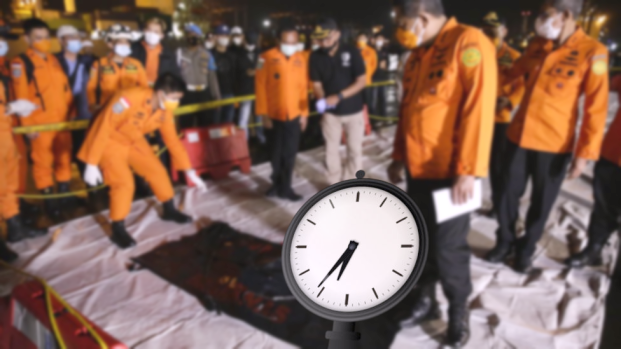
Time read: 6:36
